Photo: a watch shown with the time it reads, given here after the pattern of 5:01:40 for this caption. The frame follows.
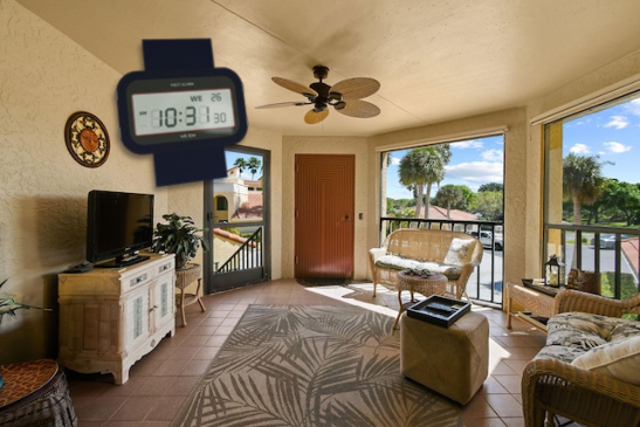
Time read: 10:31:30
